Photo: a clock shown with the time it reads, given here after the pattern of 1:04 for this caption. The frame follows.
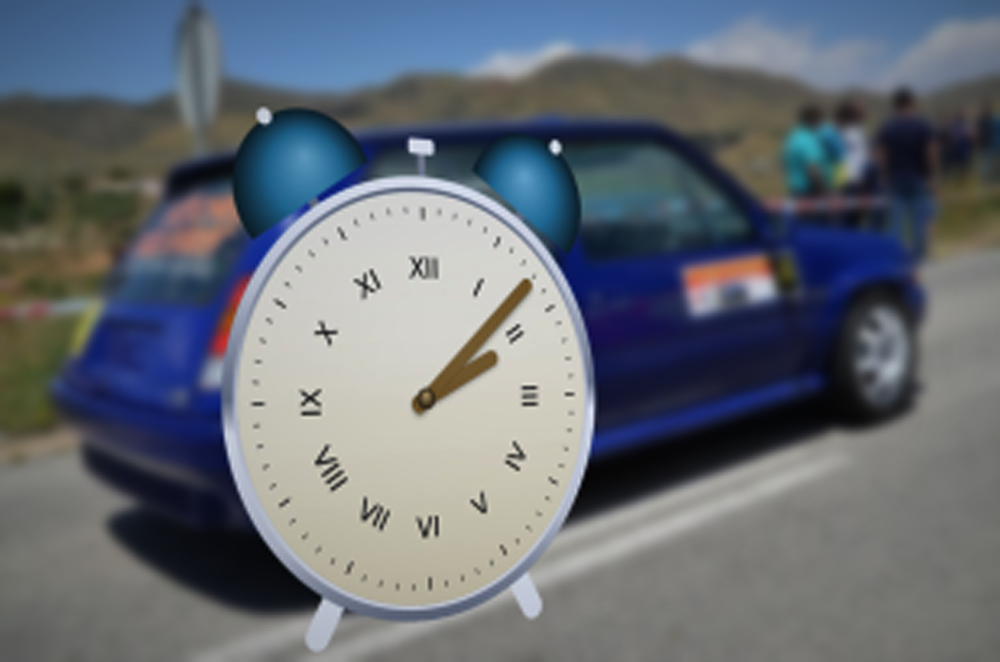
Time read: 2:08
